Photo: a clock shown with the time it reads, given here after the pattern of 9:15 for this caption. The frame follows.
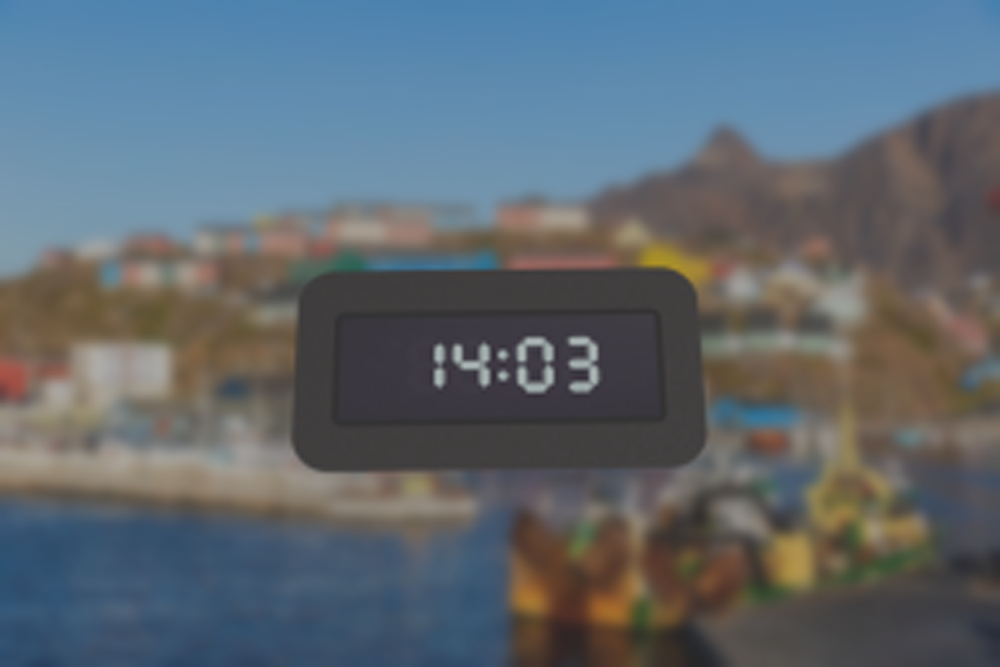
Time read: 14:03
